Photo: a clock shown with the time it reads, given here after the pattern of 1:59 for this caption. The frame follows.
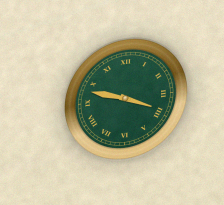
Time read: 3:48
